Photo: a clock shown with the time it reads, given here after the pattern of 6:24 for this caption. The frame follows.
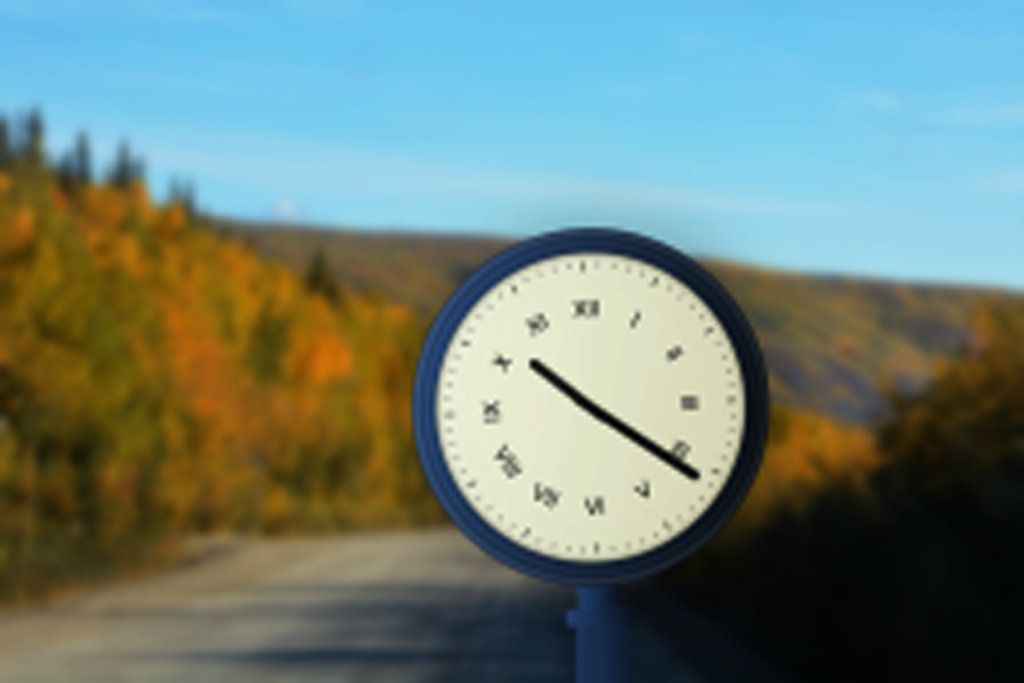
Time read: 10:21
